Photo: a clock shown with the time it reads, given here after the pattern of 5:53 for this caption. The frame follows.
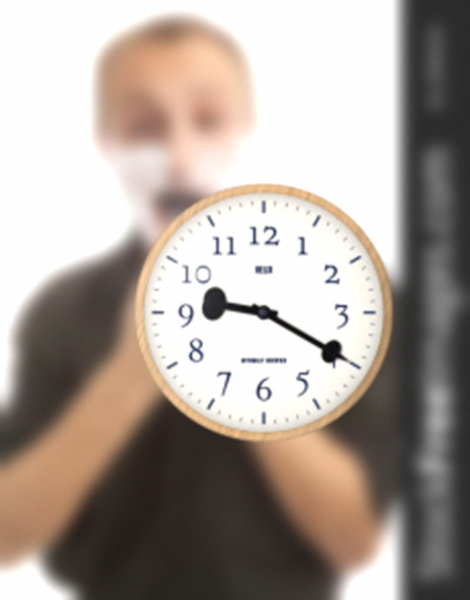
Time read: 9:20
